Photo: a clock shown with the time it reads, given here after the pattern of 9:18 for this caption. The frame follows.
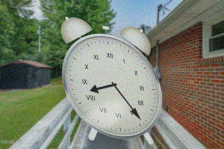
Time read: 8:24
